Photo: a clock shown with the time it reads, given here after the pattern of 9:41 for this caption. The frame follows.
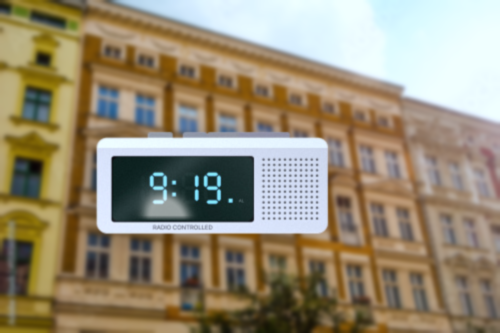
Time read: 9:19
